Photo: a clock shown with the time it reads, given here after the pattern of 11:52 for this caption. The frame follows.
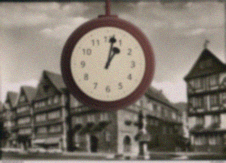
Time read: 1:02
